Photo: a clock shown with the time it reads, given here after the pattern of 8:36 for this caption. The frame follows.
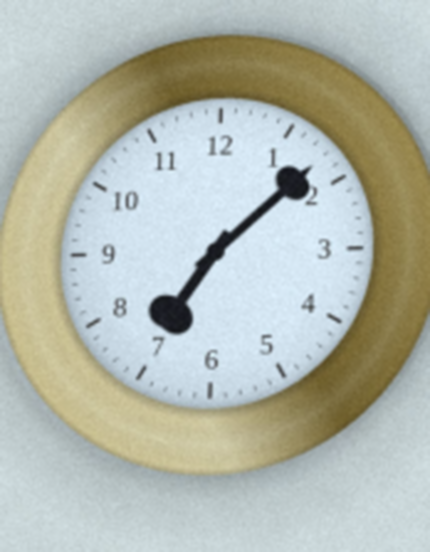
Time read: 7:08
